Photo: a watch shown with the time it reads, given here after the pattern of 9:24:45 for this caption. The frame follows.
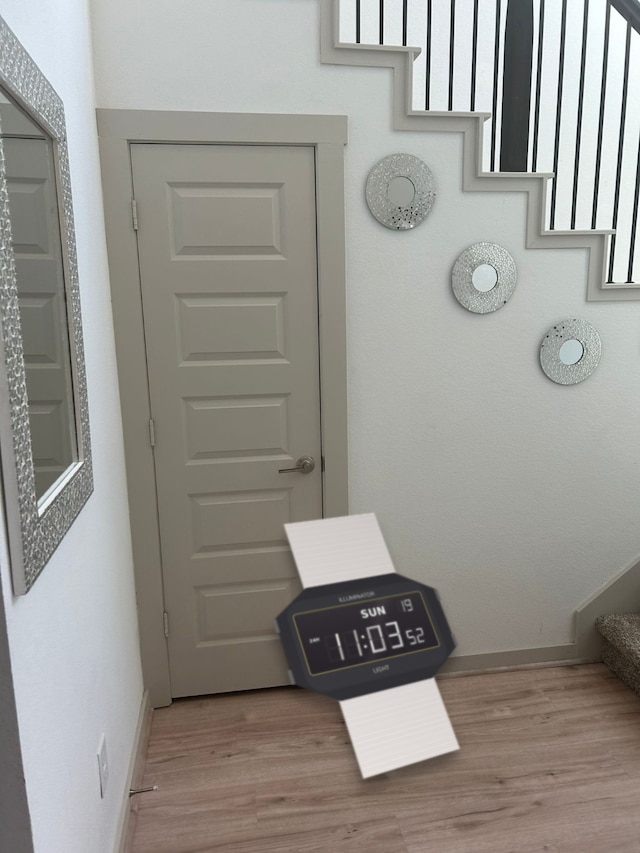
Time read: 11:03:52
